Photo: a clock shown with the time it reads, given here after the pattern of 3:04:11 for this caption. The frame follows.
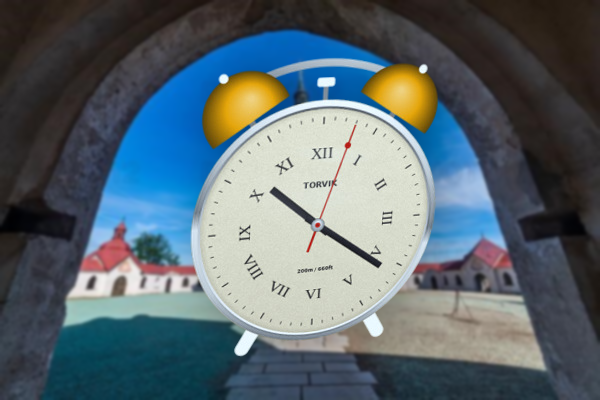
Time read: 10:21:03
